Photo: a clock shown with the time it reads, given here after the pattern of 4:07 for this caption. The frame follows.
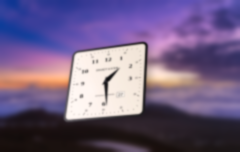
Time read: 1:29
